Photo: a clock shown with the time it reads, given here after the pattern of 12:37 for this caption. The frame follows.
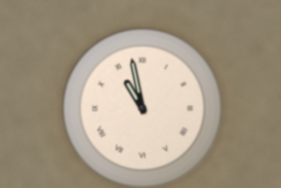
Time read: 10:58
